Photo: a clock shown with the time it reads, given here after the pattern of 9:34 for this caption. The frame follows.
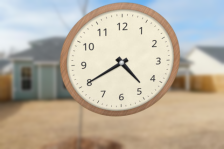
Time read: 4:40
